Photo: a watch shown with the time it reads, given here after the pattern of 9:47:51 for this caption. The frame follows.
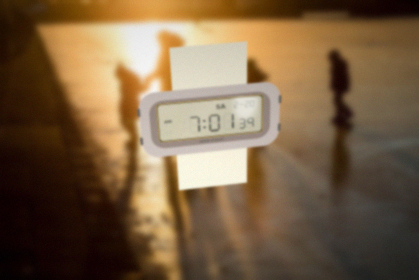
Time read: 7:01:39
